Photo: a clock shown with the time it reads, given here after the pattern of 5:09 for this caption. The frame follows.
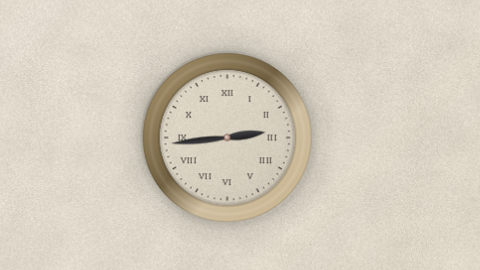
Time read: 2:44
